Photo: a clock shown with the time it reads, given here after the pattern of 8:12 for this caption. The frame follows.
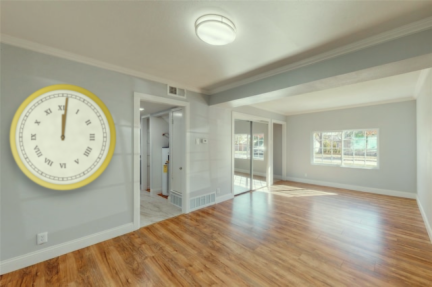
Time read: 12:01
